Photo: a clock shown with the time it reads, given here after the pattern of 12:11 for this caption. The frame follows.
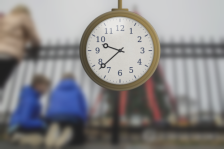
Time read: 9:38
